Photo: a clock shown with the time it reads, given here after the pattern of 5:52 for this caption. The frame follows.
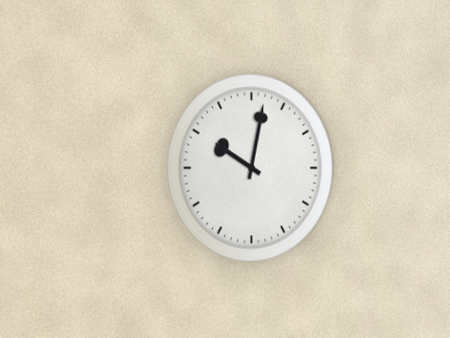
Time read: 10:02
